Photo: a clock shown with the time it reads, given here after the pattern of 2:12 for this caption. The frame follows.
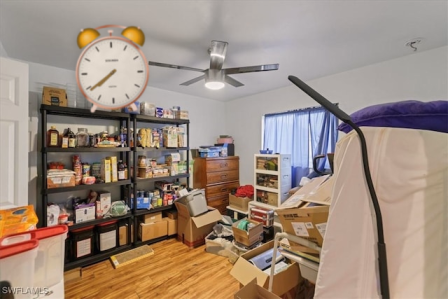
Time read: 7:39
